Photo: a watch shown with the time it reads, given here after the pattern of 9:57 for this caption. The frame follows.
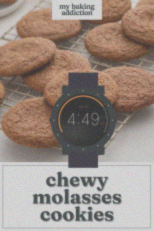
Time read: 4:49
